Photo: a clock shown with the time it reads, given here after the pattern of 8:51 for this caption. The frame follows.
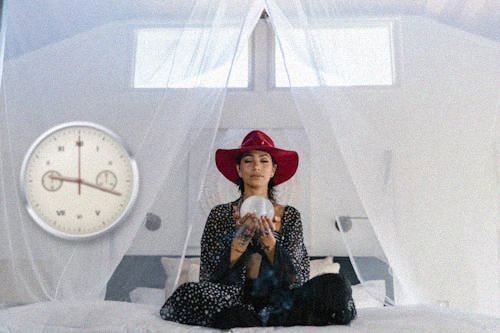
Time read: 9:18
